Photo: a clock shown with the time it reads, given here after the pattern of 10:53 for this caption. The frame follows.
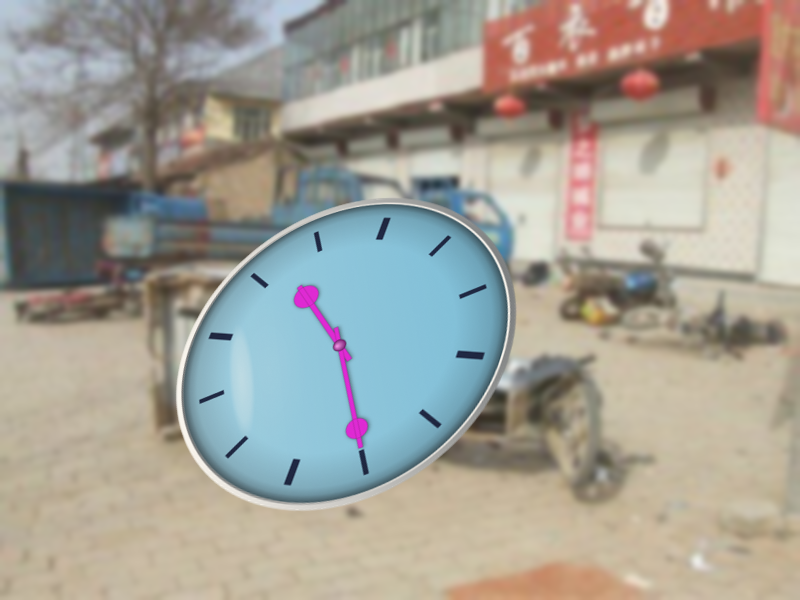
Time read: 10:25
